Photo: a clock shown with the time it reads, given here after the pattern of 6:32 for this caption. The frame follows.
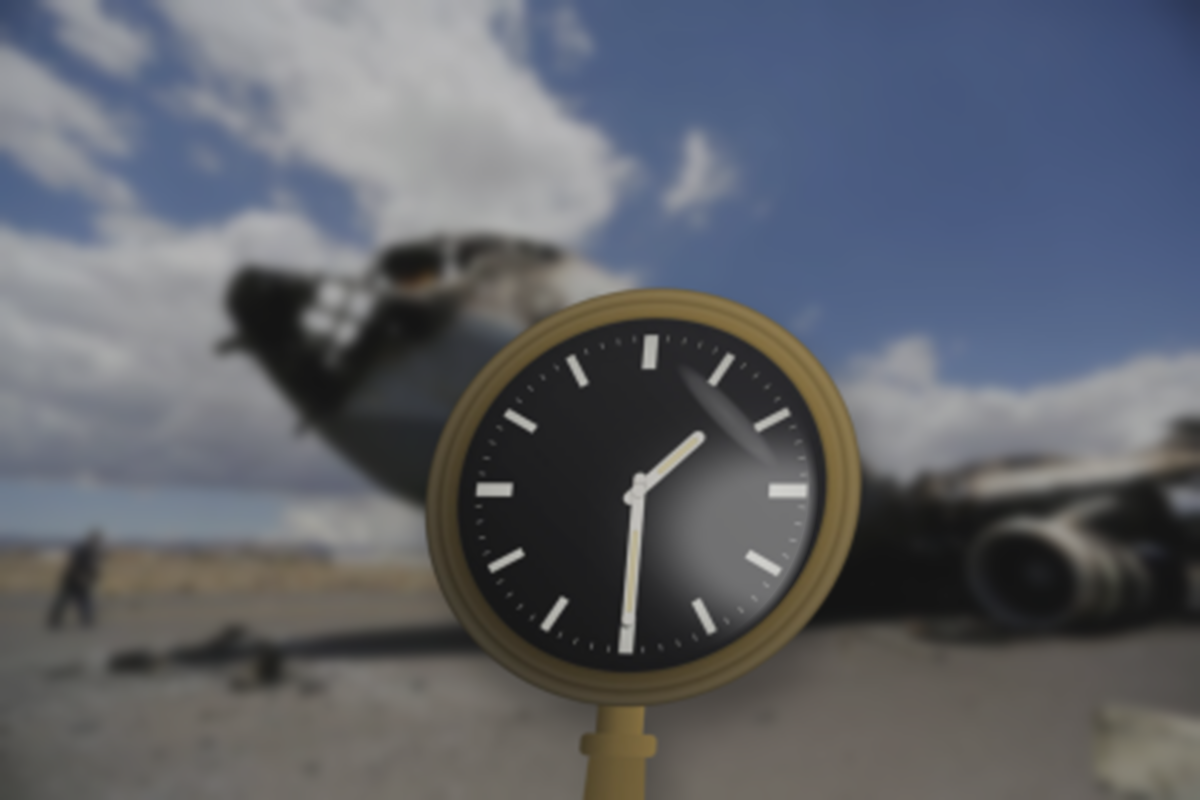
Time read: 1:30
